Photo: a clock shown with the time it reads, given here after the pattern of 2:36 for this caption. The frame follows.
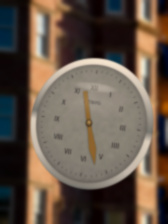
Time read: 11:27
